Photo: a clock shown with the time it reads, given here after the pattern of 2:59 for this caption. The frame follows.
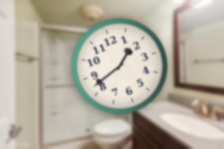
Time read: 1:42
